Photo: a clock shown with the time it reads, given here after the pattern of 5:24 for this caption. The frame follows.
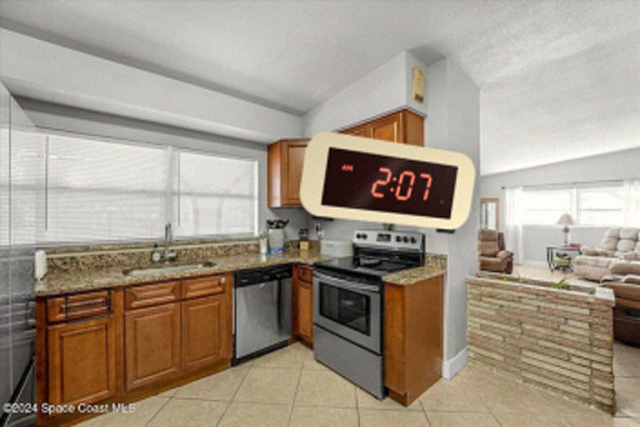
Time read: 2:07
